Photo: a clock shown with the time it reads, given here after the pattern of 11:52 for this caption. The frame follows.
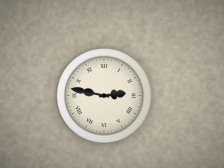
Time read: 2:47
